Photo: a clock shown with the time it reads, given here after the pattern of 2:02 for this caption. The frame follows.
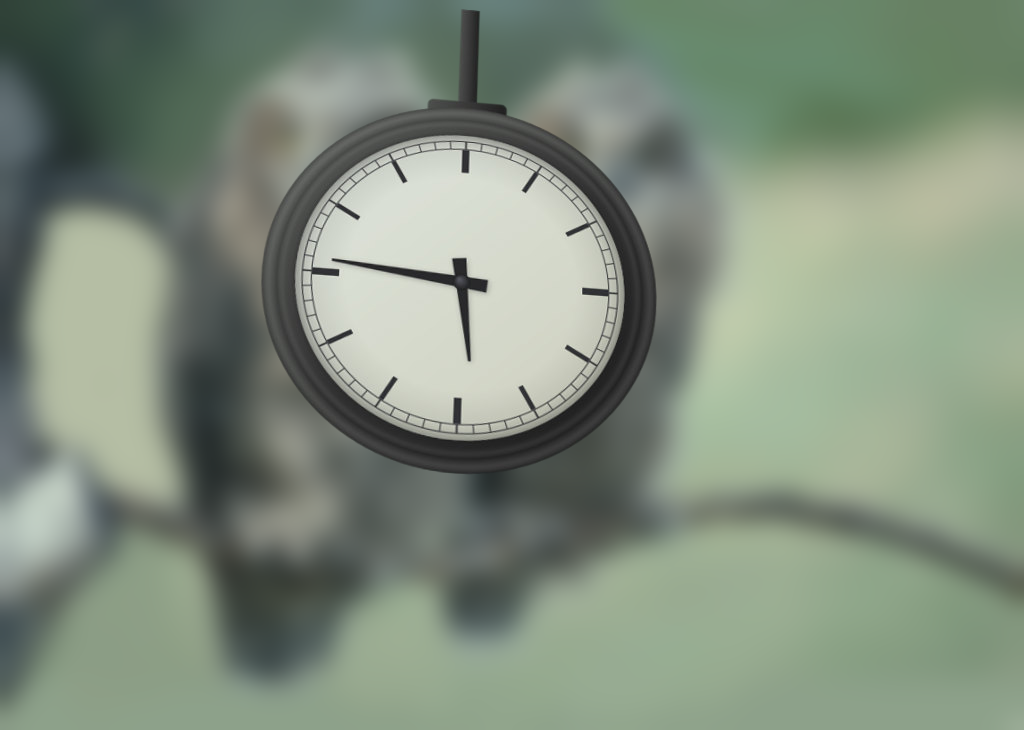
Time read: 5:46
